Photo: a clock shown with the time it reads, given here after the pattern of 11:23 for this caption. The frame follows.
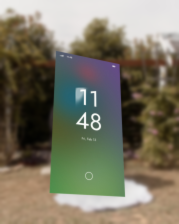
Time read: 11:48
